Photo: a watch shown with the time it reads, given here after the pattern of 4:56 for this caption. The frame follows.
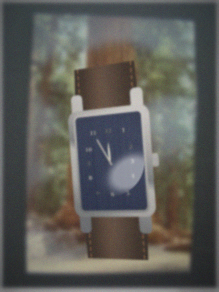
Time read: 11:55
